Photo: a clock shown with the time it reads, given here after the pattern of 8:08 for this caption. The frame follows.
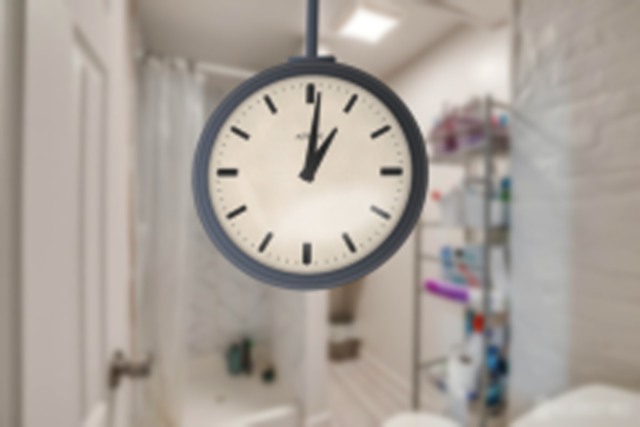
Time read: 1:01
